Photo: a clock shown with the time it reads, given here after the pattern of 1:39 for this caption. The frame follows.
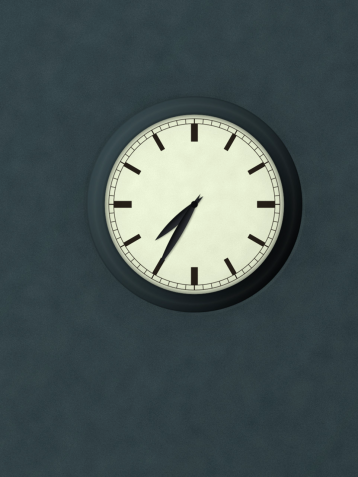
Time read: 7:35
